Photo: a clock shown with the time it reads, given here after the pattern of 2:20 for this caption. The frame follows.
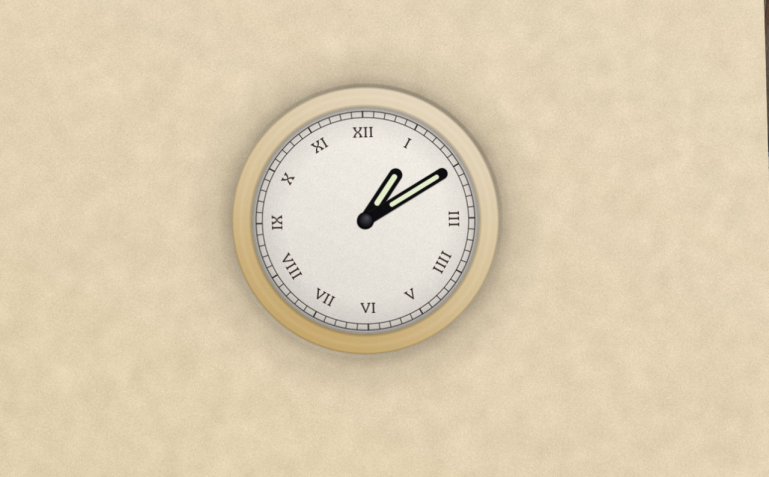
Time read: 1:10
